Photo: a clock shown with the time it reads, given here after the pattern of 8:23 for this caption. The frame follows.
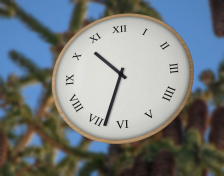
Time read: 10:33
